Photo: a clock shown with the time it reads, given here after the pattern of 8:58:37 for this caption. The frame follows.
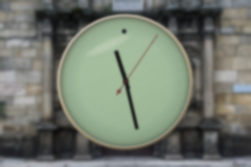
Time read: 11:28:06
